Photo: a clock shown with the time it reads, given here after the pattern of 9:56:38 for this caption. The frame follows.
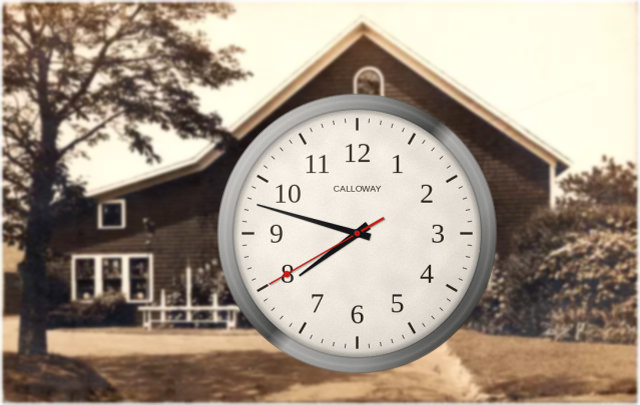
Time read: 7:47:40
